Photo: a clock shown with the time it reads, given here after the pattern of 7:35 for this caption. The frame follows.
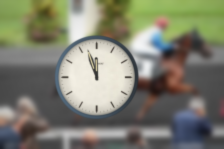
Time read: 11:57
